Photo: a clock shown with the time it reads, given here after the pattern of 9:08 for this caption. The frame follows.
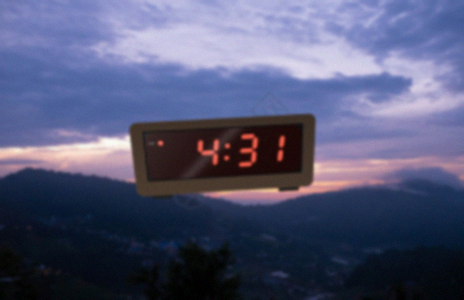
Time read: 4:31
